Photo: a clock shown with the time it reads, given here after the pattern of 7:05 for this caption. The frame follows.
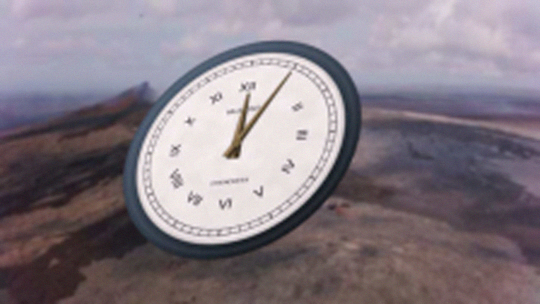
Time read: 12:05
